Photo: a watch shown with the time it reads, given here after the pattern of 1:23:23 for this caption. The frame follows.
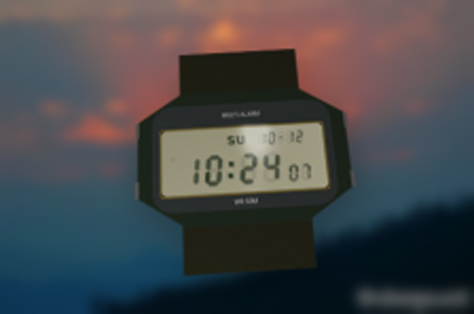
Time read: 10:24:07
